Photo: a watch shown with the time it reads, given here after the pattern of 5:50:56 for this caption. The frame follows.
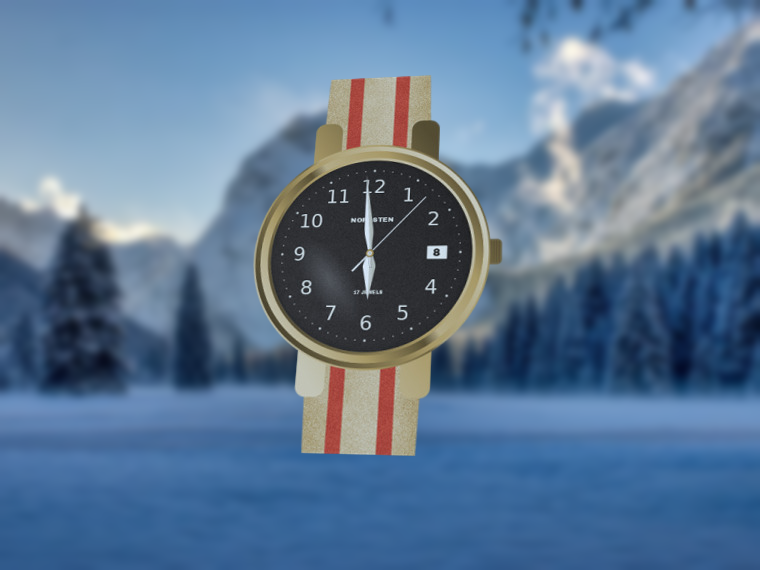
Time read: 5:59:07
